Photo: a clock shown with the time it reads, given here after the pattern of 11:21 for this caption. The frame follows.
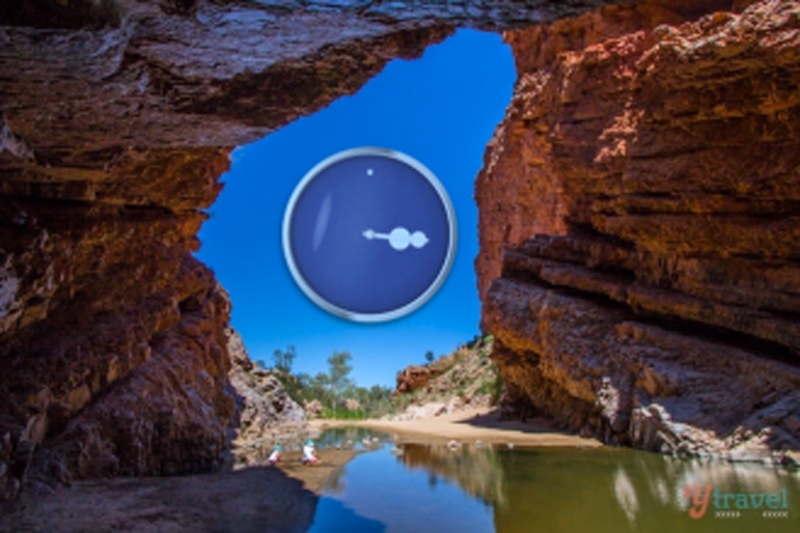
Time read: 3:16
